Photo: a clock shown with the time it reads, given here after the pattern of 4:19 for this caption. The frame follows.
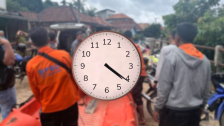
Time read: 4:21
